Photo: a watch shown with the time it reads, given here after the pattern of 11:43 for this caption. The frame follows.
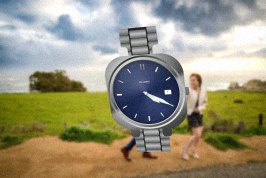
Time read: 4:20
